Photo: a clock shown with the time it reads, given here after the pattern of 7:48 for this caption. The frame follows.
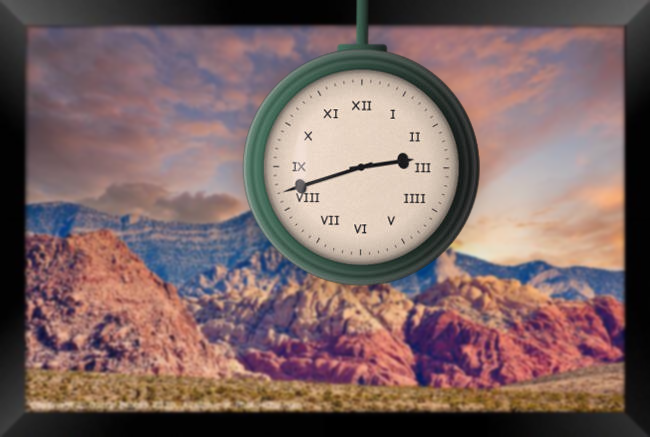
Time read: 2:42
